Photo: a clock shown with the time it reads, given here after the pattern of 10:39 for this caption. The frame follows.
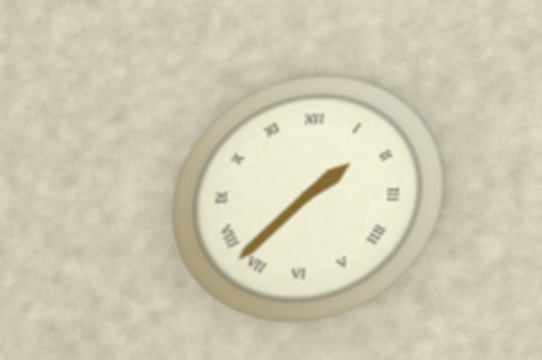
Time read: 1:37
